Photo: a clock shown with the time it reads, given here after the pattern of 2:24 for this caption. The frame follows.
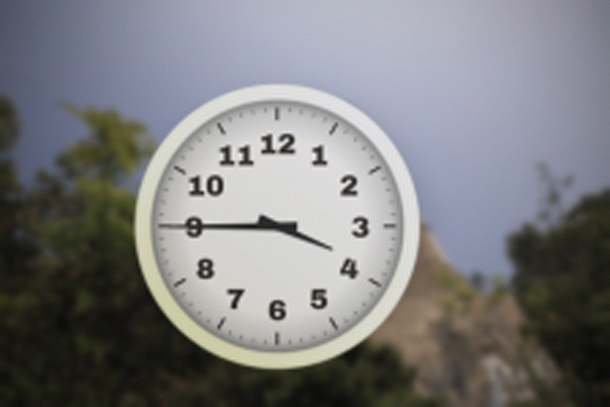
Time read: 3:45
